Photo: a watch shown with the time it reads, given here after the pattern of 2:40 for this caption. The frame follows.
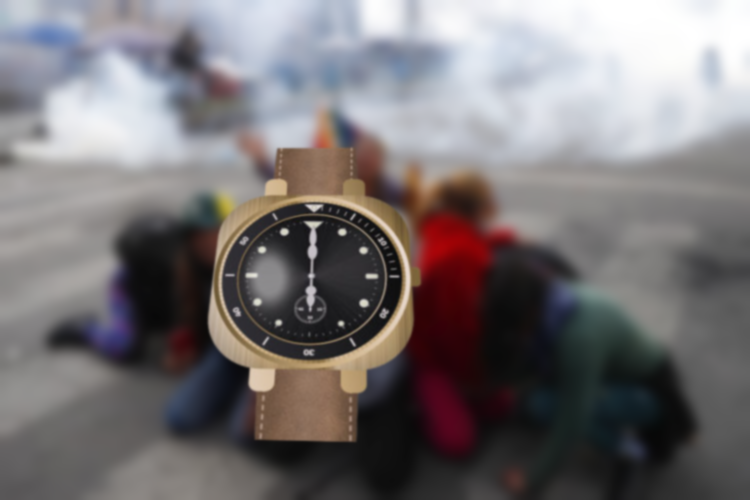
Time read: 6:00
